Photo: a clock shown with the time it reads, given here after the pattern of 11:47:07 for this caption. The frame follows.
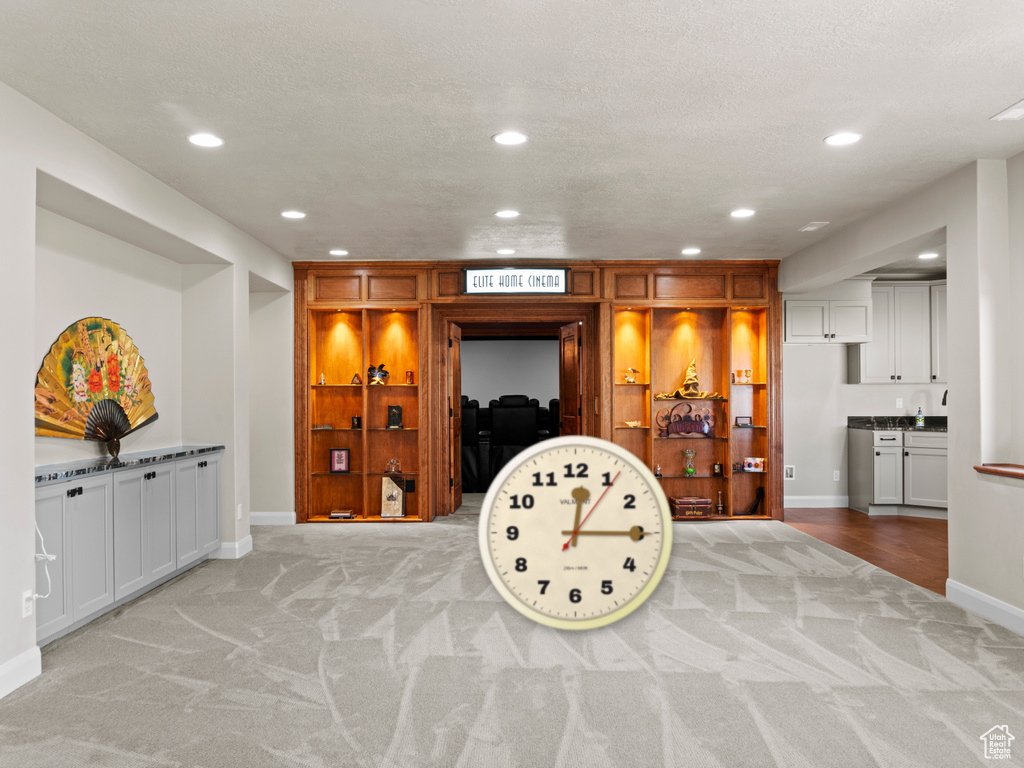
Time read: 12:15:06
